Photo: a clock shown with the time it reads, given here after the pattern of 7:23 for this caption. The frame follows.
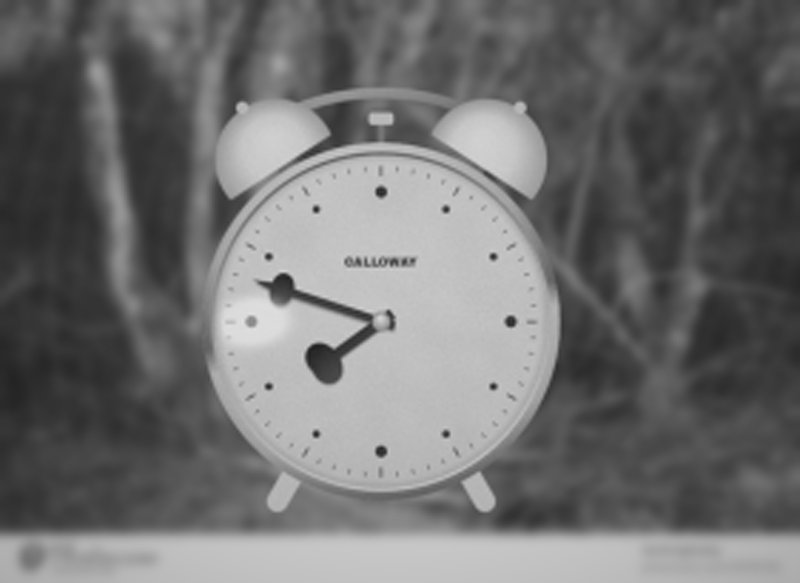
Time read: 7:48
